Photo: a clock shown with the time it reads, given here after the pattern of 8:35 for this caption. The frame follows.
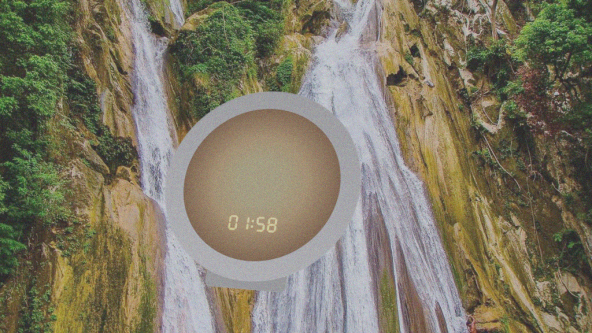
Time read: 1:58
